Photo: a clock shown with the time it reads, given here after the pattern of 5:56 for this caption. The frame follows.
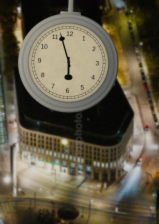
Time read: 5:57
